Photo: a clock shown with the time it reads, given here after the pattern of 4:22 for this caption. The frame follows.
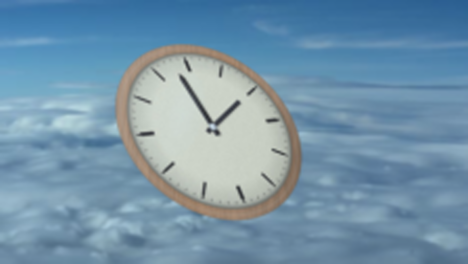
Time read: 1:58
